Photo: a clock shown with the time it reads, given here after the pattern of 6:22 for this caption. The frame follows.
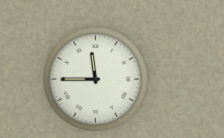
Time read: 11:45
